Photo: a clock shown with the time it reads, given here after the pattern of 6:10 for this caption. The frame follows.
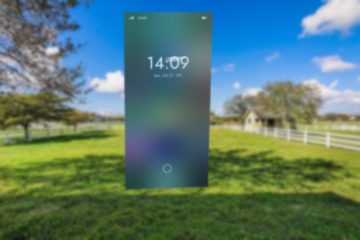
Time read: 14:09
